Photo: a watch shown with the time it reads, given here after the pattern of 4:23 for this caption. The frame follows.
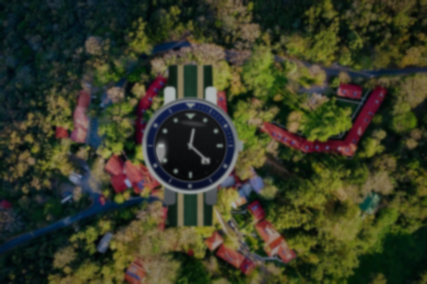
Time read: 12:22
